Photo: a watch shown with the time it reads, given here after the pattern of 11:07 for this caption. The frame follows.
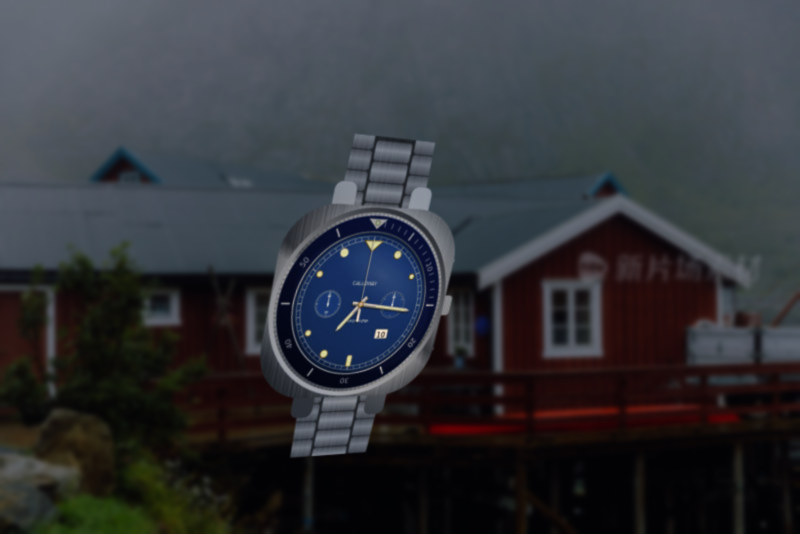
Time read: 7:16
